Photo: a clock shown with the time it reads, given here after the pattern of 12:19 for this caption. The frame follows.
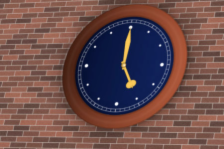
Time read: 5:00
